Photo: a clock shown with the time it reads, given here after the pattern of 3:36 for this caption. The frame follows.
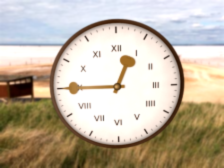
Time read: 12:45
